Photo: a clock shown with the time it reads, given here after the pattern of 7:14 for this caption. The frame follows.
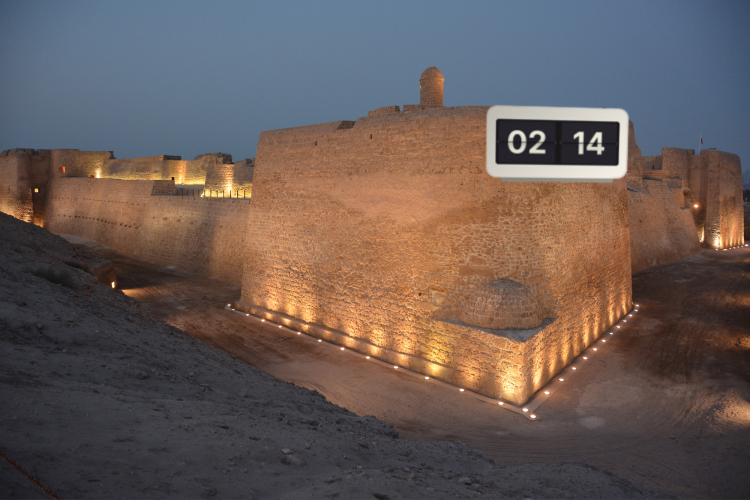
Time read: 2:14
